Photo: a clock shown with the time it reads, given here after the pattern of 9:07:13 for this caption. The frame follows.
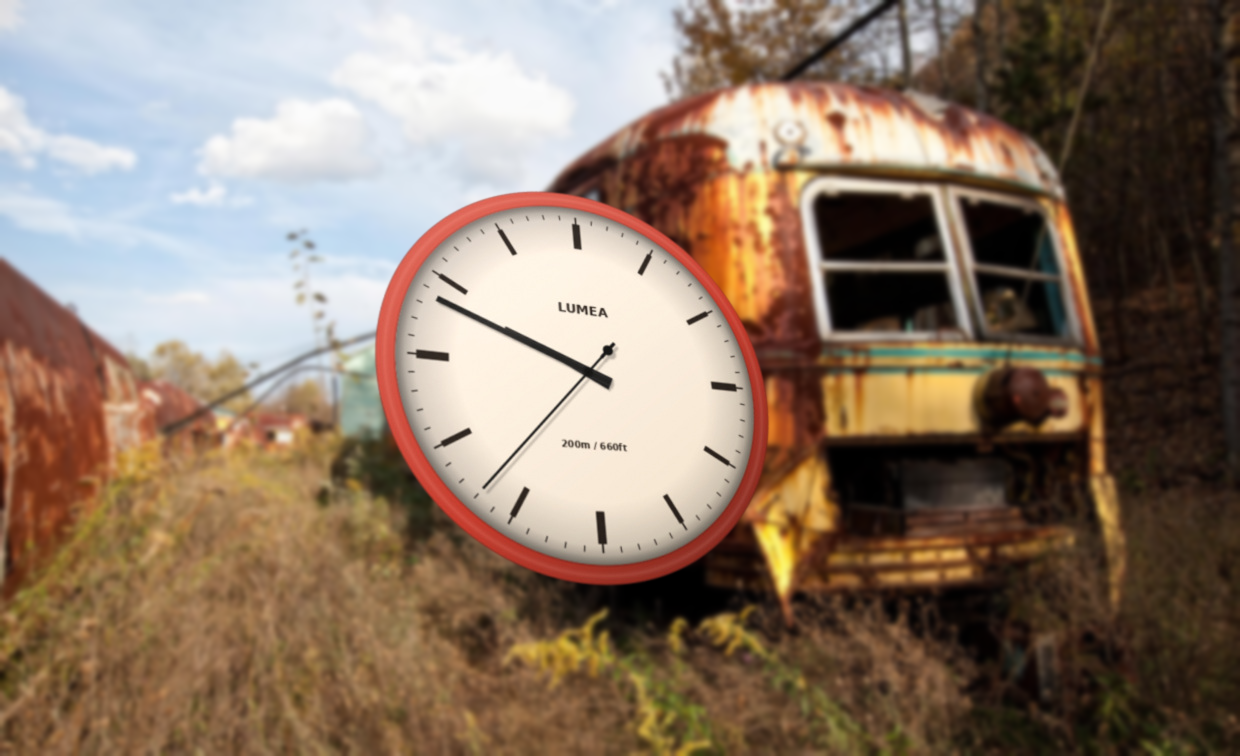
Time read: 9:48:37
